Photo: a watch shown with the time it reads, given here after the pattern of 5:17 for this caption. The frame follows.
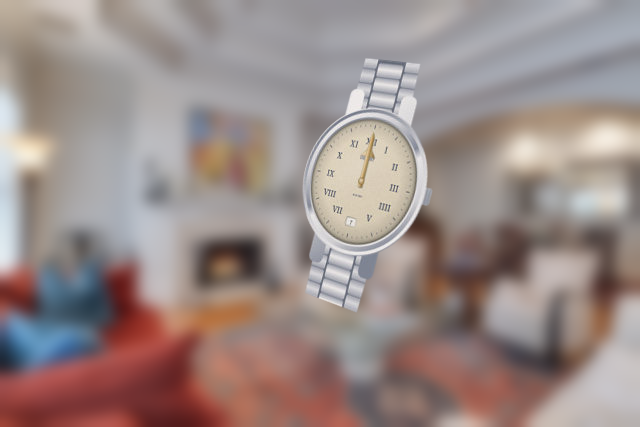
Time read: 12:00
